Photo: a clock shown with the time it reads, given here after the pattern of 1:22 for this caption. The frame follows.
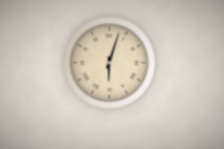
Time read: 6:03
